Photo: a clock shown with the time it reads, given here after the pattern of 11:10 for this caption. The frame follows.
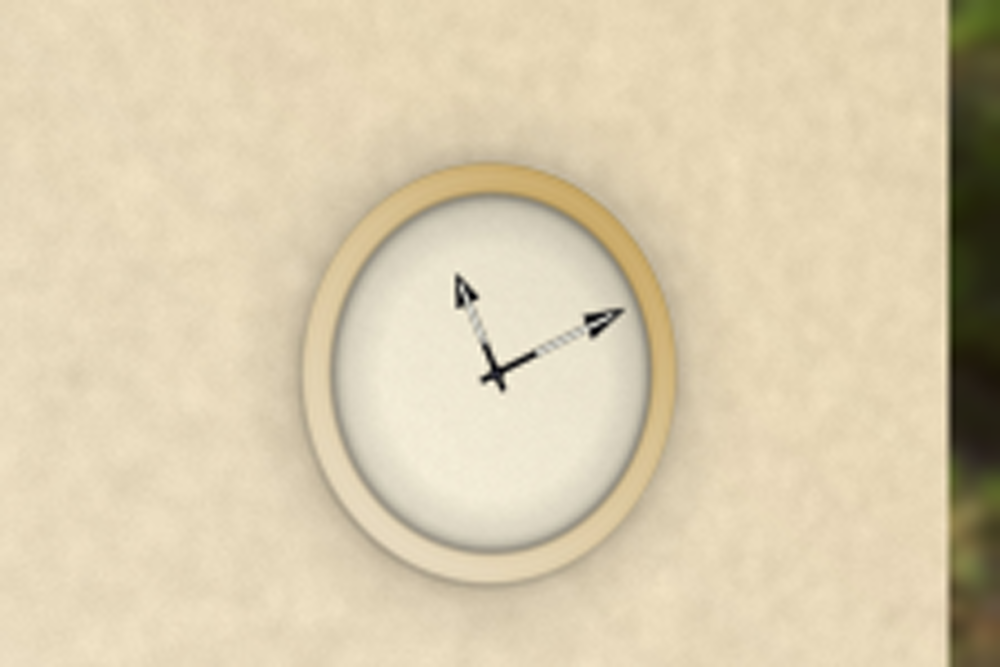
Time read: 11:11
